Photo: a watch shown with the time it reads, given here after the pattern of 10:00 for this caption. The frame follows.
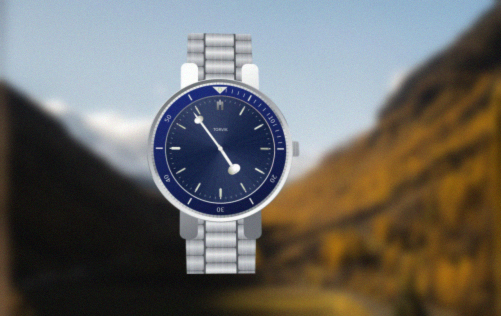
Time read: 4:54
